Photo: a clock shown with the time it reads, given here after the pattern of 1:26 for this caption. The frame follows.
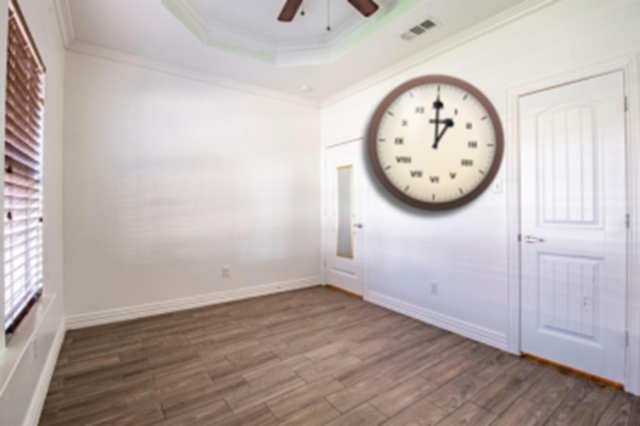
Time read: 1:00
